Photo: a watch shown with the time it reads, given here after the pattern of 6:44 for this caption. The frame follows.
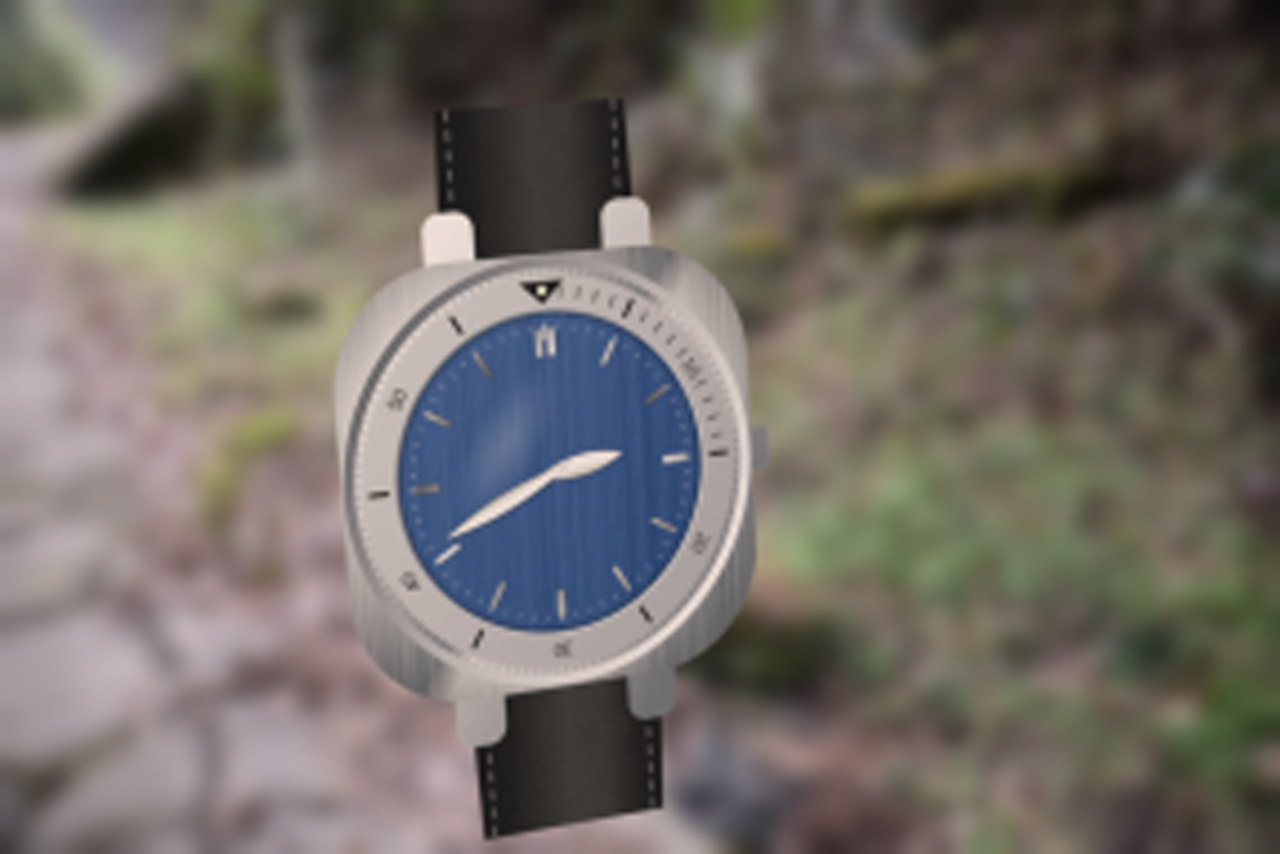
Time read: 2:41
